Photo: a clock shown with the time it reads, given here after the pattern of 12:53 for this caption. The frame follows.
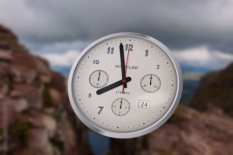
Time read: 7:58
